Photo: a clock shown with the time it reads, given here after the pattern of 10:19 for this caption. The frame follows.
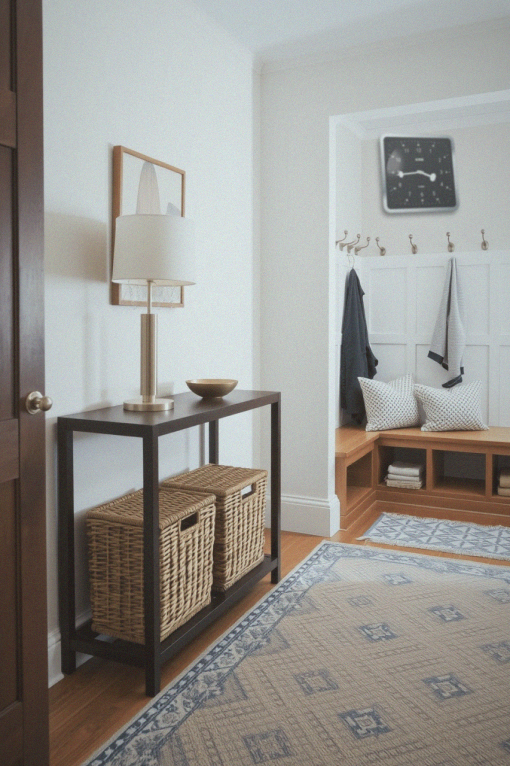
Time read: 3:44
